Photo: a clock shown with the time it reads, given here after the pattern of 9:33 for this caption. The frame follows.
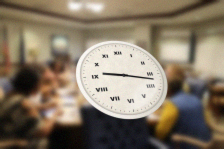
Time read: 9:17
